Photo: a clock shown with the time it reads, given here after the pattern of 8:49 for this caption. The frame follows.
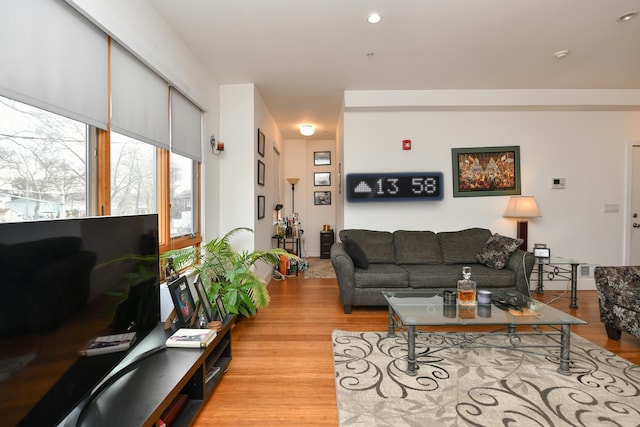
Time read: 13:58
